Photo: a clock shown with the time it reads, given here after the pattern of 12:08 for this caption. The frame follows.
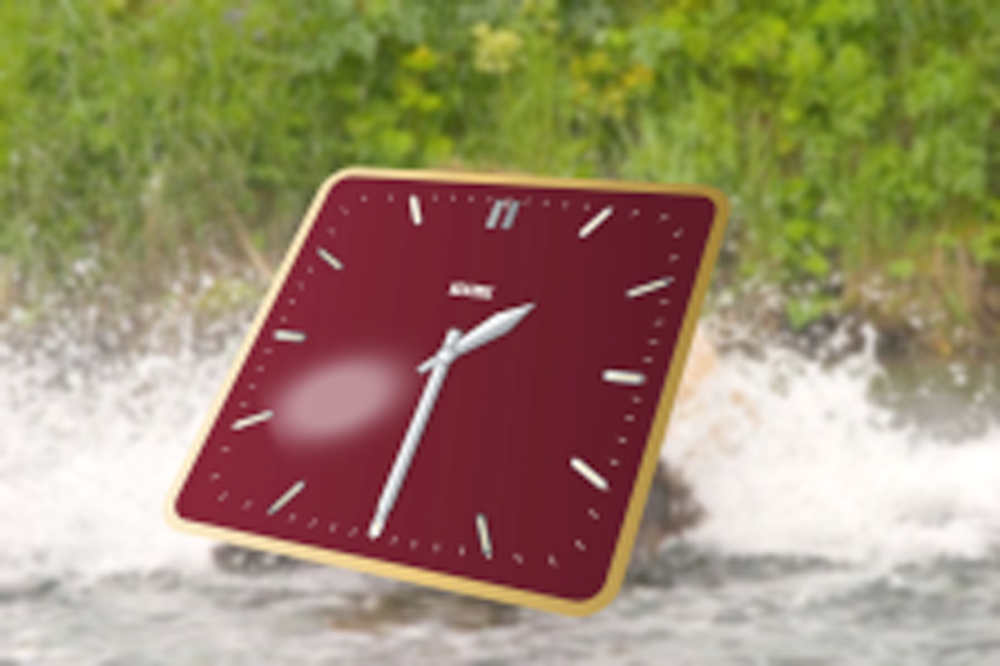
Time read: 1:30
